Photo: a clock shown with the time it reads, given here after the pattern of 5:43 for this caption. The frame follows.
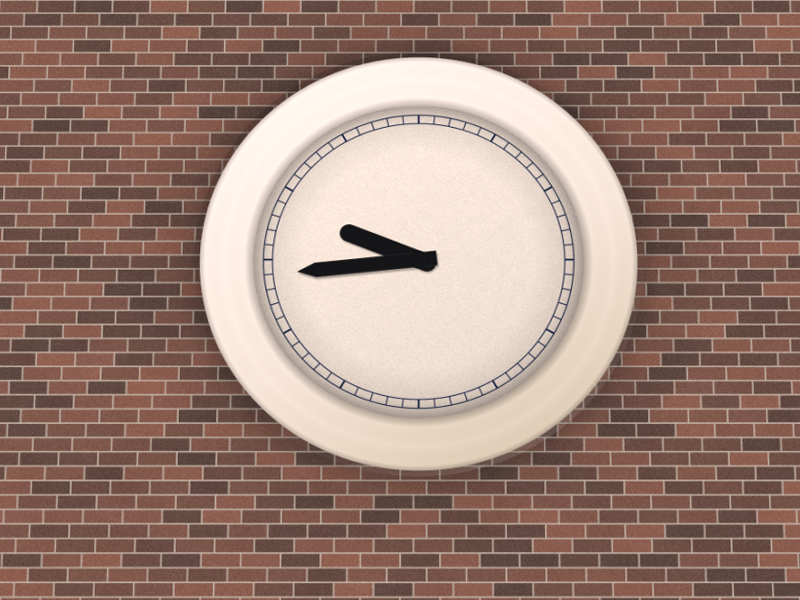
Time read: 9:44
